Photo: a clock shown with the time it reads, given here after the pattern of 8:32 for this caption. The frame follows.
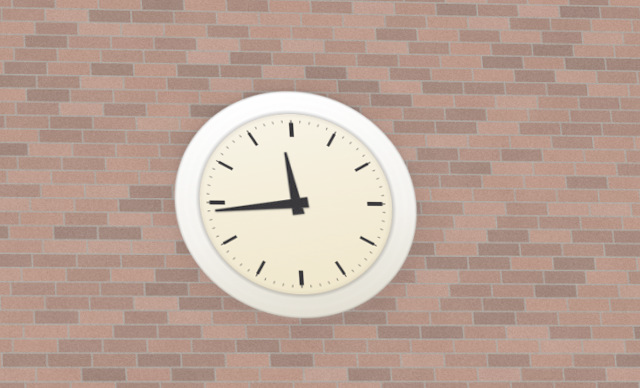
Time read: 11:44
